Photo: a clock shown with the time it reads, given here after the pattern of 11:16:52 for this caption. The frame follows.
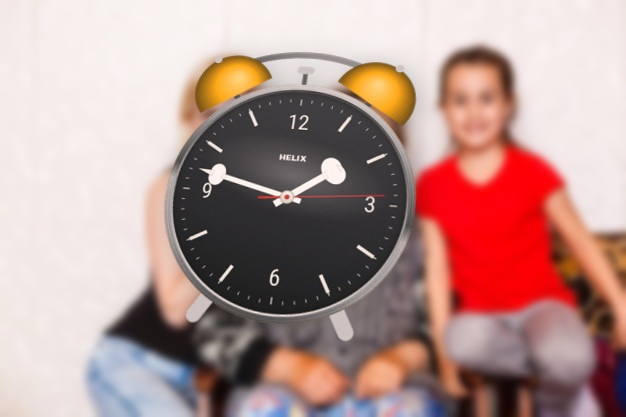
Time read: 1:47:14
